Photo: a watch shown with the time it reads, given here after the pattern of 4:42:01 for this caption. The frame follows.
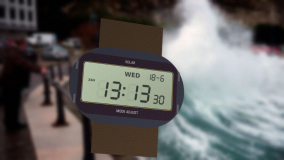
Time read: 13:13:30
